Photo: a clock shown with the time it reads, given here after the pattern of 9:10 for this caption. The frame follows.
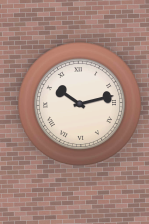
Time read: 10:13
